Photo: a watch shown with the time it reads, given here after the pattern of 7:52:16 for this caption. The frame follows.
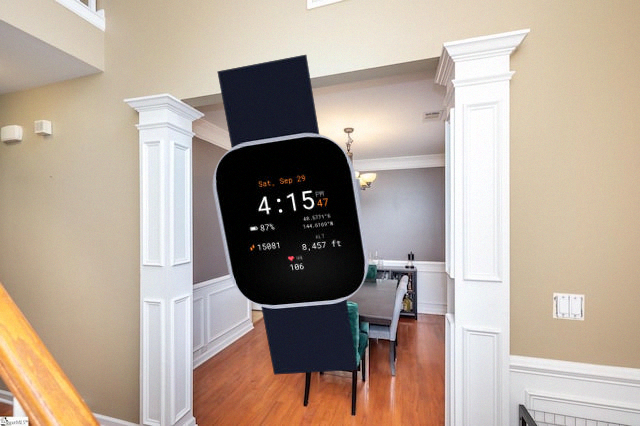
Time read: 4:15:47
